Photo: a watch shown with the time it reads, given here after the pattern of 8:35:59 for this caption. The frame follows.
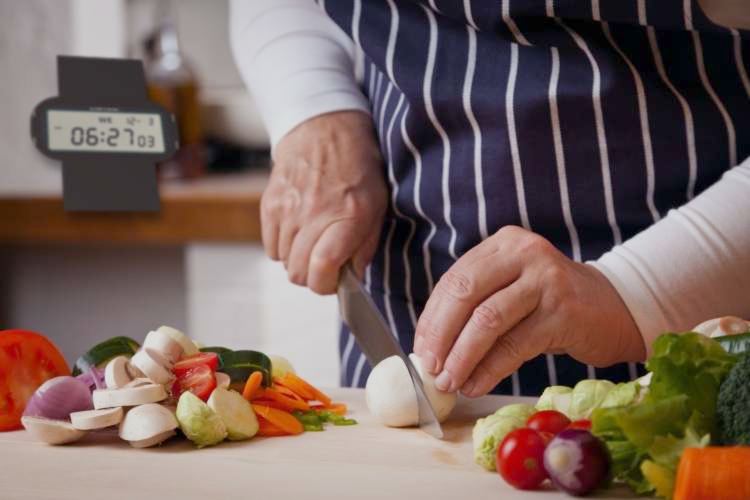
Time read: 6:27:03
